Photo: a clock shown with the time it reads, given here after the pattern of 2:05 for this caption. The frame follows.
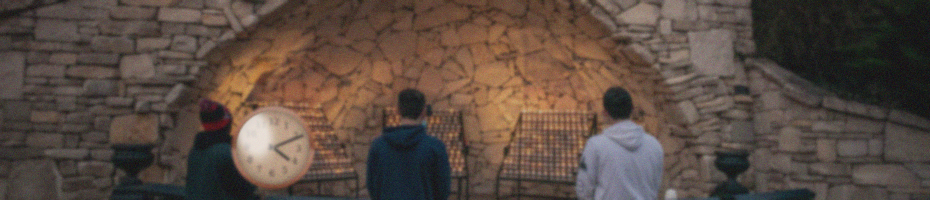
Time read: 4:11
